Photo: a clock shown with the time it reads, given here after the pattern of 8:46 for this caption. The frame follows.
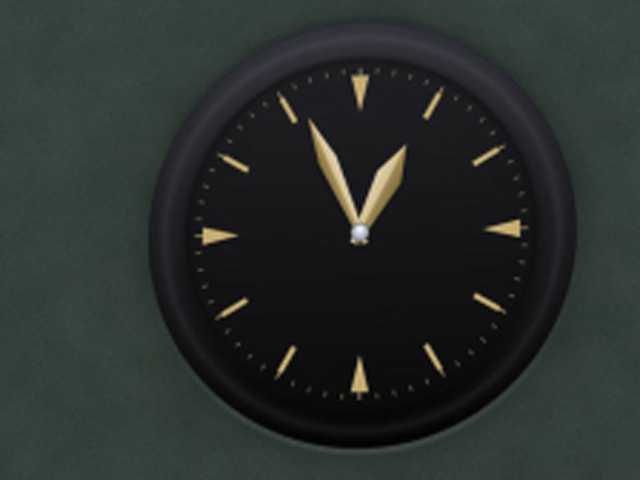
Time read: 12:56
